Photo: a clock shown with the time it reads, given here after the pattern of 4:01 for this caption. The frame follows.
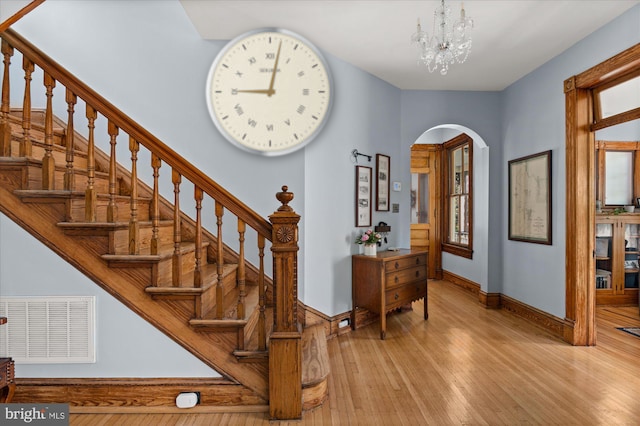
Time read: 9:02
